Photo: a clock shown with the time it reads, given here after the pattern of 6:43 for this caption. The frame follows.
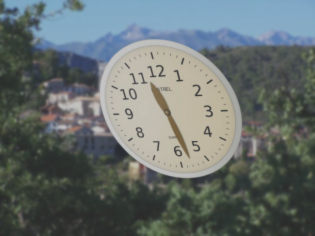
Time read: 11:28
